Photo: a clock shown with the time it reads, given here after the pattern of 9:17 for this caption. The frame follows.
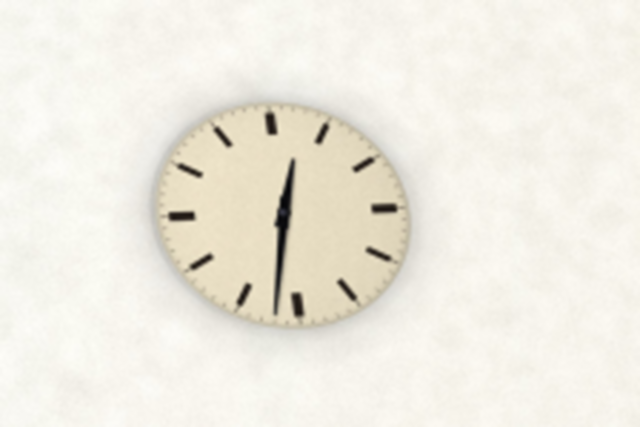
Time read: 12:32
